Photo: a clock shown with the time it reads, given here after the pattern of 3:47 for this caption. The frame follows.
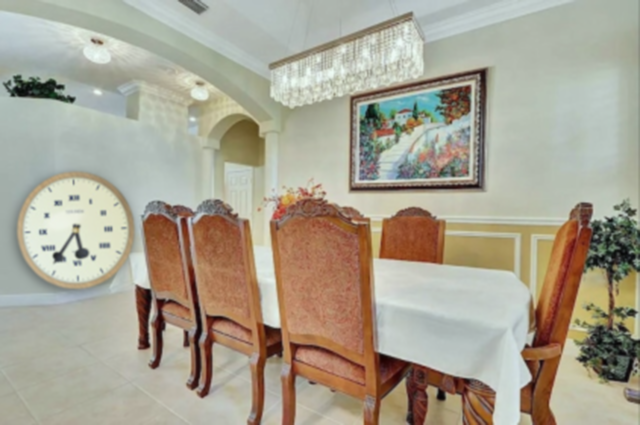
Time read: 5:36
